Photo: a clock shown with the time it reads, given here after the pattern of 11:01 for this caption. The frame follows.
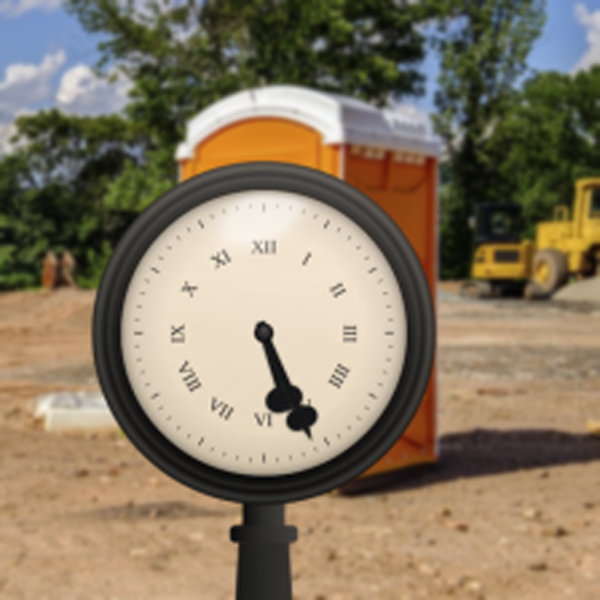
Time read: 5:26
